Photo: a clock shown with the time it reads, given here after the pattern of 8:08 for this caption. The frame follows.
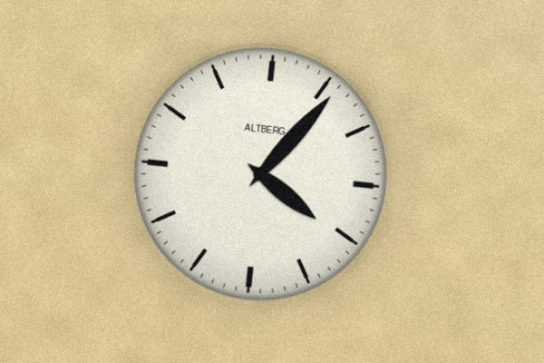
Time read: 4:06
